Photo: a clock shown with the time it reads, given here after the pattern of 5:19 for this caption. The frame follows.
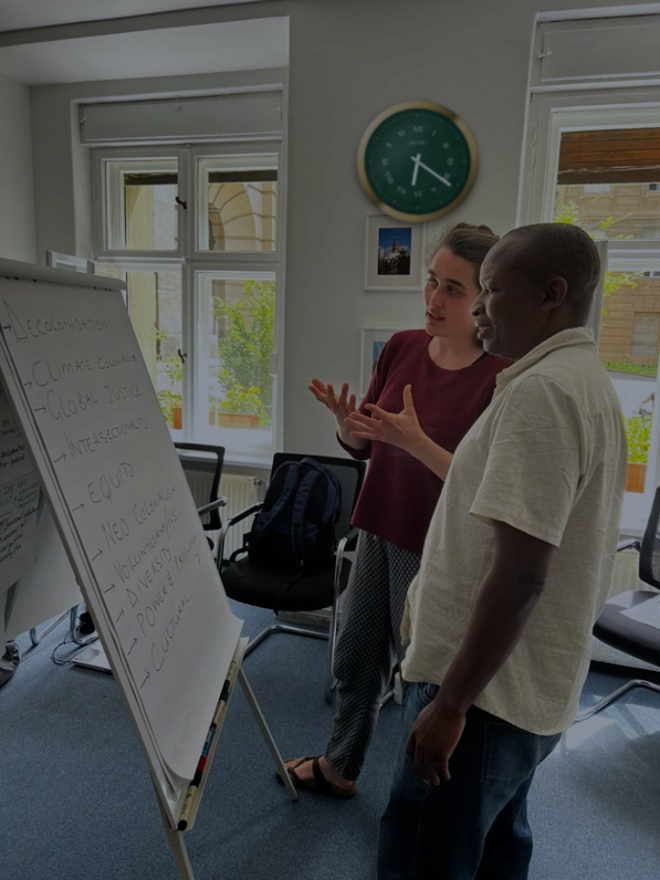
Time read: 6:21
